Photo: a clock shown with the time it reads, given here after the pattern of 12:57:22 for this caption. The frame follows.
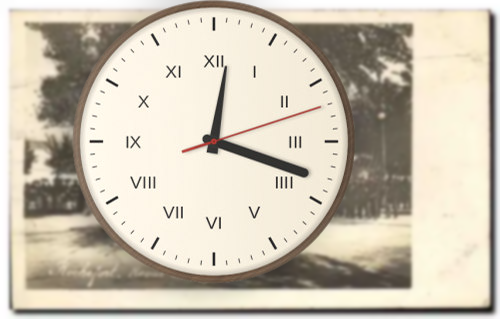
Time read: 12:18:12
